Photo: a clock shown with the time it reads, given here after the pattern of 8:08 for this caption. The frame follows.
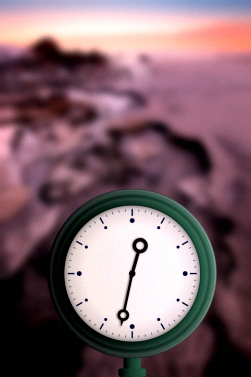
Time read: 12:32
